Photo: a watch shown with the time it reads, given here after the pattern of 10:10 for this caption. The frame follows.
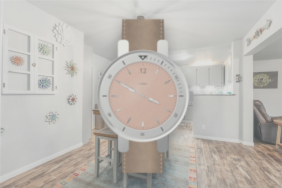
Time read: 3:50
